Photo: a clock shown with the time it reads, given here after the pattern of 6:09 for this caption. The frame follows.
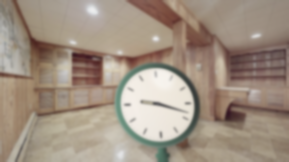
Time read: 9:18
